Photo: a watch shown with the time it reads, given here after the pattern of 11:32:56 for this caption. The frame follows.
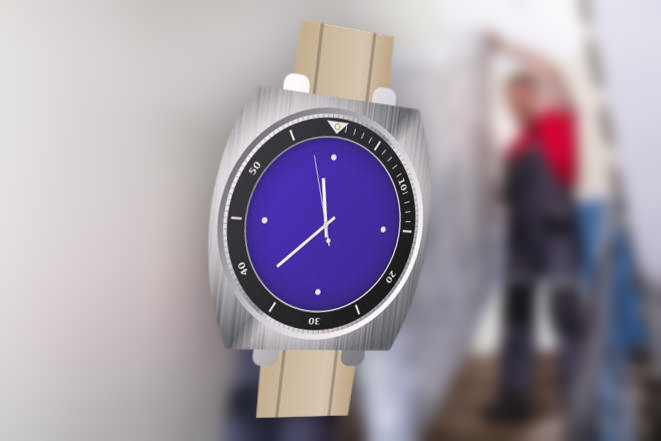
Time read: 11:37:57
